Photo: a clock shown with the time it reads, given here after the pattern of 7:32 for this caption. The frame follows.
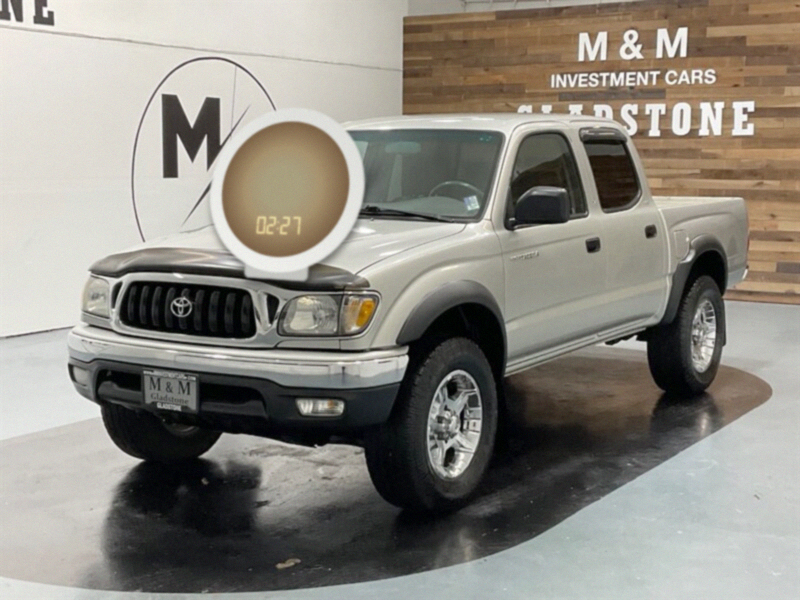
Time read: 2:27
